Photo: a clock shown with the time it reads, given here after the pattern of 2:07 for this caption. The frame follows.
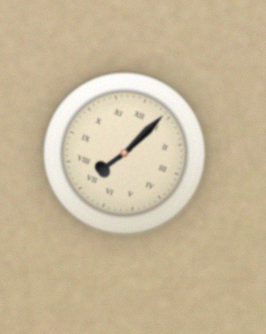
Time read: 7:04
